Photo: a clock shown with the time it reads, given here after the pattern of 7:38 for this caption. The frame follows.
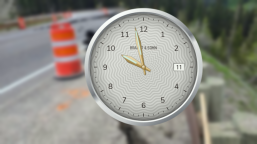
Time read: 9:58
